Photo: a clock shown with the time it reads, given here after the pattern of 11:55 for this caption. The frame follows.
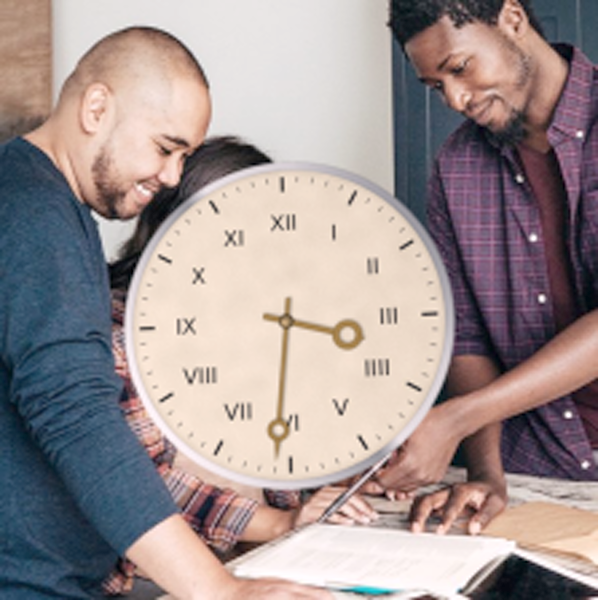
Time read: 3:31
